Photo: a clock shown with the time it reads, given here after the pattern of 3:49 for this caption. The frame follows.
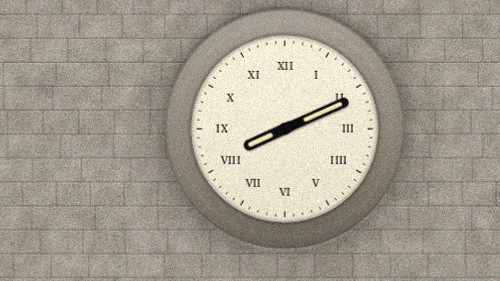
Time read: 8:11
